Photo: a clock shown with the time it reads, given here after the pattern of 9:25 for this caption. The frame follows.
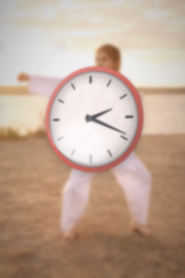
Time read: 2:19
